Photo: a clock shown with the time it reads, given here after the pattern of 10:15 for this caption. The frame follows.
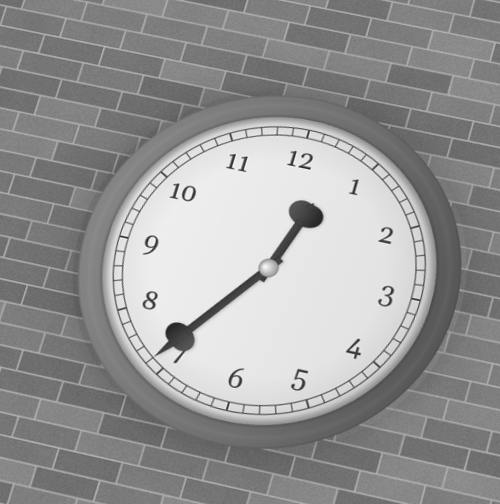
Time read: 12:36
